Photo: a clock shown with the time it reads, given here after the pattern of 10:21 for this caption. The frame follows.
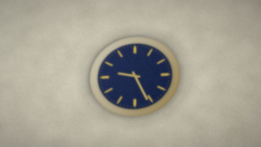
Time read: 9:26
